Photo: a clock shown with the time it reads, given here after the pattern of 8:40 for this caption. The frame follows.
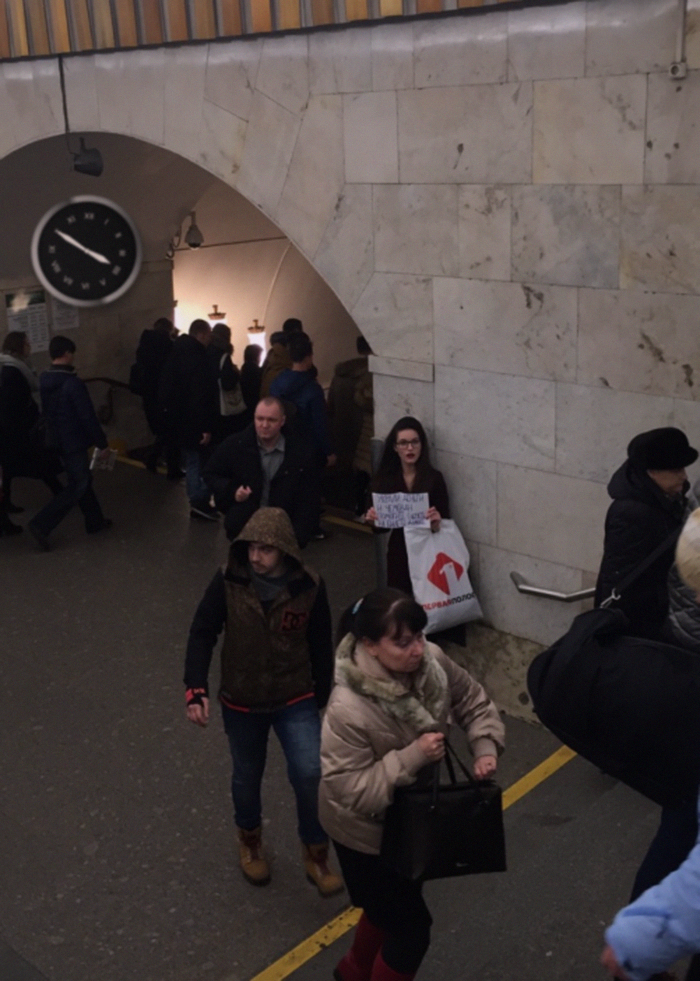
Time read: 3:50
